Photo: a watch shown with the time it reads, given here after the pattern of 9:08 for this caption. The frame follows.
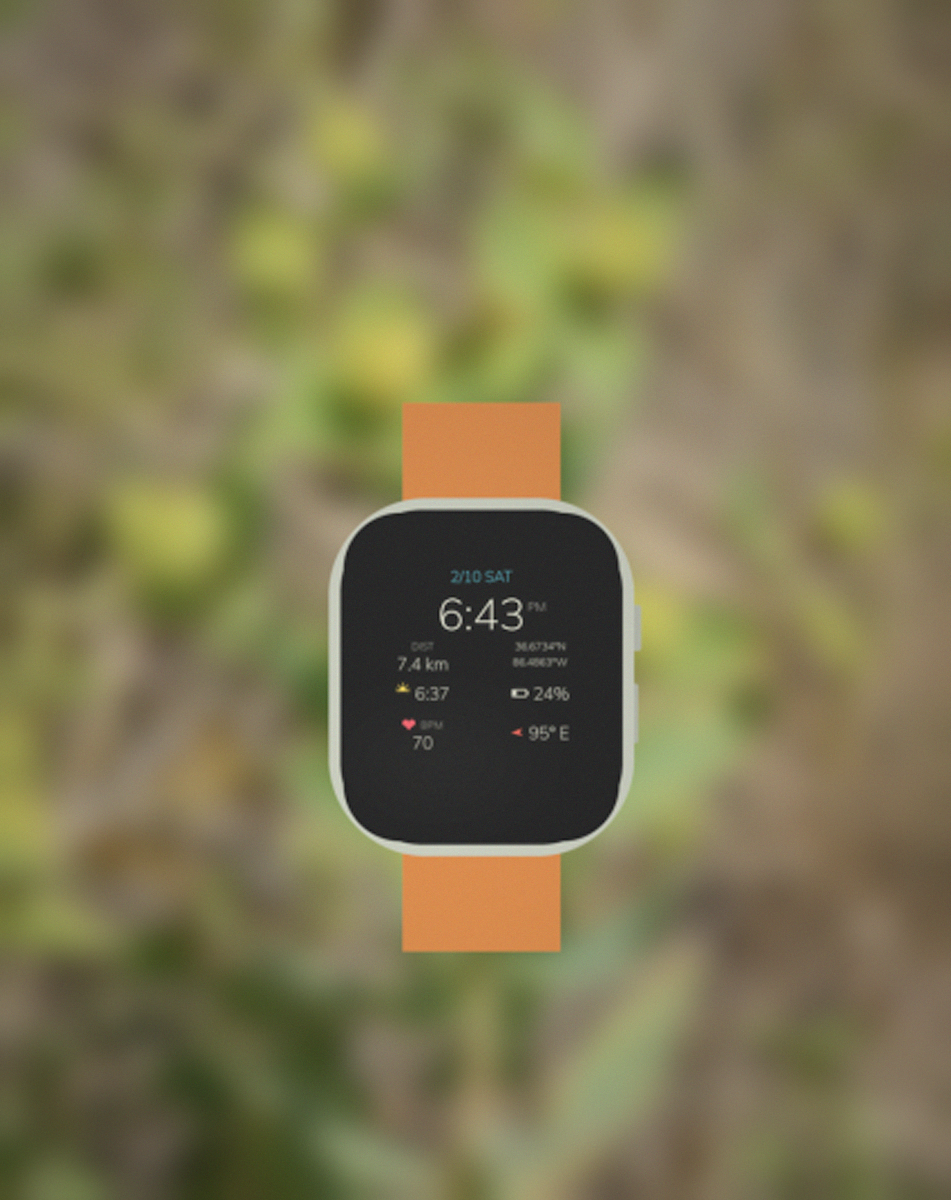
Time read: 6:43
